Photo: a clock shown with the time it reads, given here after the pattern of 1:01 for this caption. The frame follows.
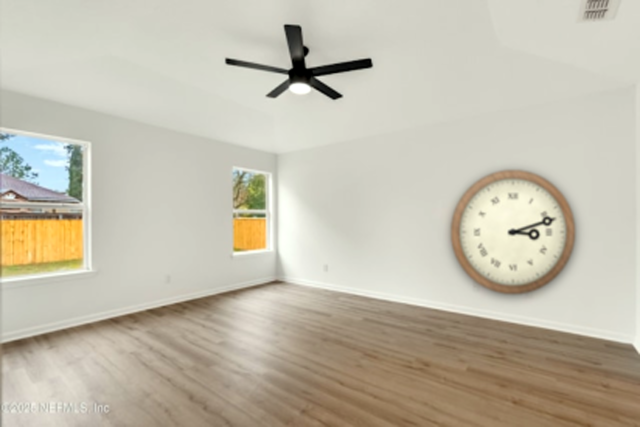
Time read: 3:12
